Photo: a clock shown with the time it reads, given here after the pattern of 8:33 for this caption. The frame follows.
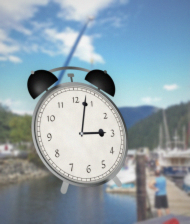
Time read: 3:03
